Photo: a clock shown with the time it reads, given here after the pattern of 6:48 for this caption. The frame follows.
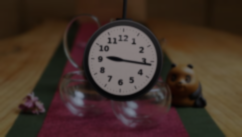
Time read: 9:16
